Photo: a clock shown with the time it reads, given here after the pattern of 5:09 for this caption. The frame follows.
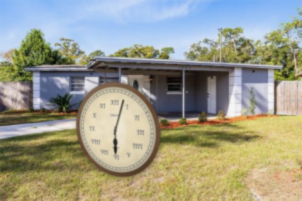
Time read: 6:03
